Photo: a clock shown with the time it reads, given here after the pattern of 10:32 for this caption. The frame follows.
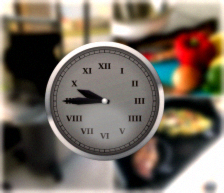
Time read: 9:45
